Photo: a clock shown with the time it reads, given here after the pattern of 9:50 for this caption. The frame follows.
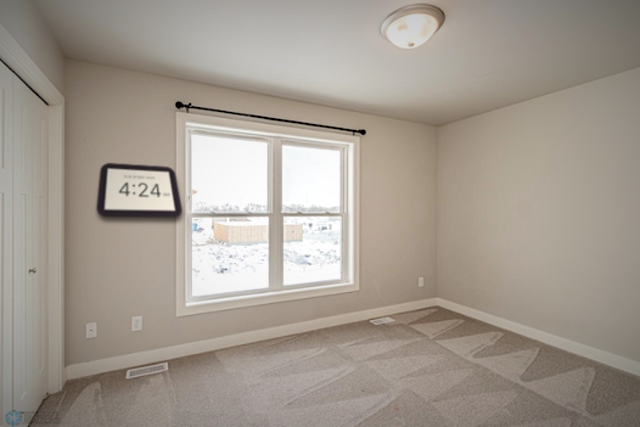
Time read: 4:24
